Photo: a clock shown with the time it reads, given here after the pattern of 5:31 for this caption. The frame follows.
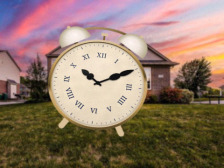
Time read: 10:10
